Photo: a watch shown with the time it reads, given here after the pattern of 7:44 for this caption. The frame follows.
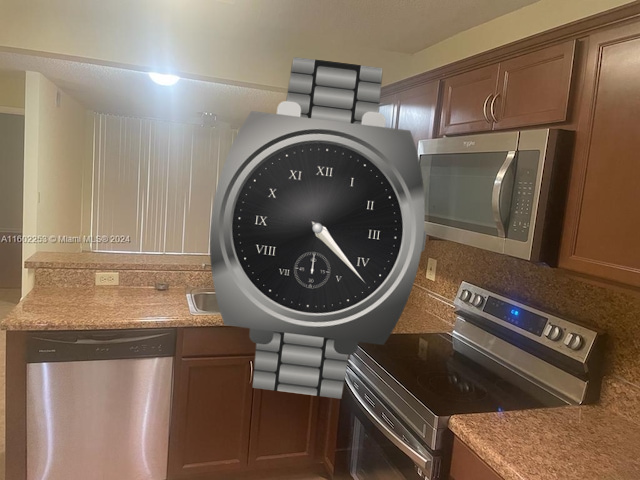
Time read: 4:22
